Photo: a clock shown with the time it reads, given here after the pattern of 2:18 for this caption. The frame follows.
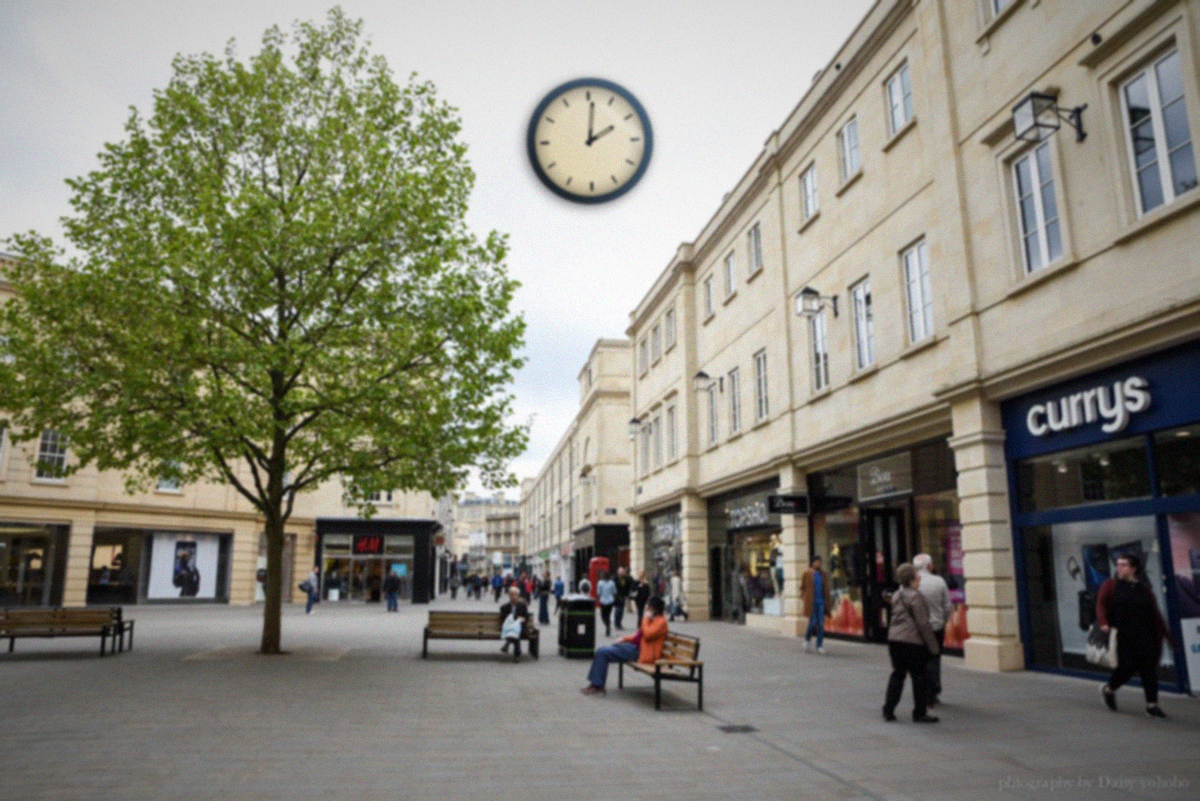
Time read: 2:01
